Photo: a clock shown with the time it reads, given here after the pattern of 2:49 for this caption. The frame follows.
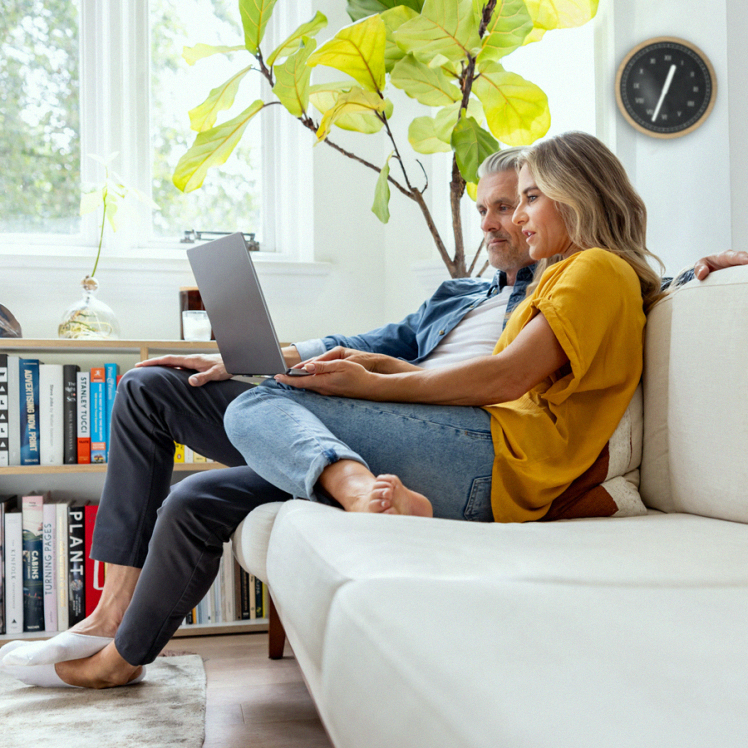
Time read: 12:33
